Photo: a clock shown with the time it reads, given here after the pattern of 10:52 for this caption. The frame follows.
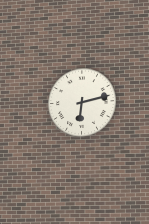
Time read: 6:13
